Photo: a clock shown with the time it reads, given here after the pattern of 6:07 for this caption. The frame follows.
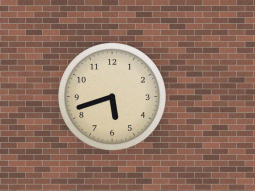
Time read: 5:42
